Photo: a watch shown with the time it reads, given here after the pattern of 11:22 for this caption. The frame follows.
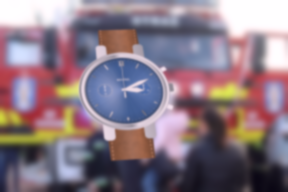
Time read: 3:11
